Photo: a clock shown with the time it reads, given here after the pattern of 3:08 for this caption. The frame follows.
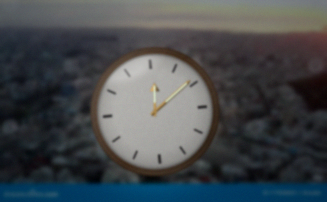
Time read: 12:09
